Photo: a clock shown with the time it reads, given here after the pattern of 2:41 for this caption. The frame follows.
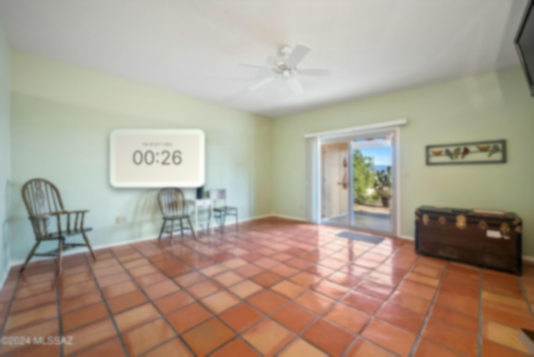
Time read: 0:26
